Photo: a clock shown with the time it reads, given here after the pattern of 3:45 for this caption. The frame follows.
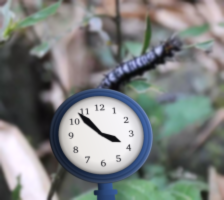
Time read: 3:53
